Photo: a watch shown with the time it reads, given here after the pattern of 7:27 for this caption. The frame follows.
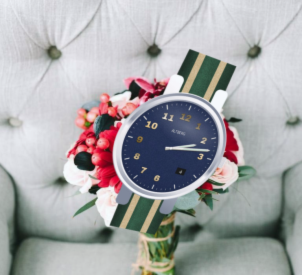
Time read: 2:13
